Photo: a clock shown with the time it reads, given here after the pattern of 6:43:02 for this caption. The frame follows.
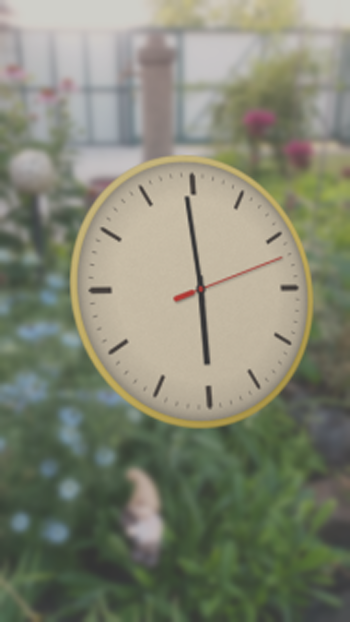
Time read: 5:59:12
